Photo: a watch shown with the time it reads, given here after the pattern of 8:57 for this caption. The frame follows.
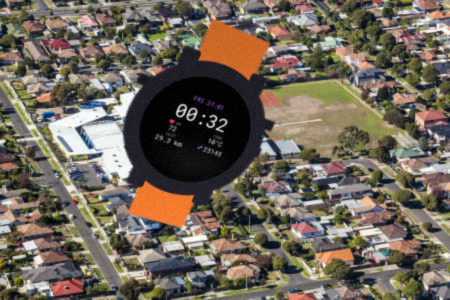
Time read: 0:32
